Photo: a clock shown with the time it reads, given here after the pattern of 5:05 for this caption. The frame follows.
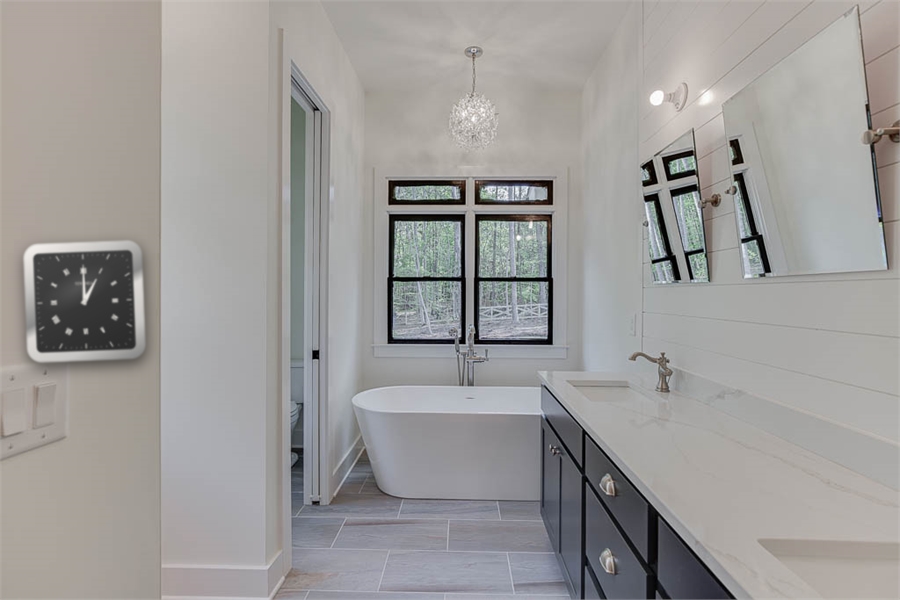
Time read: 1:00
